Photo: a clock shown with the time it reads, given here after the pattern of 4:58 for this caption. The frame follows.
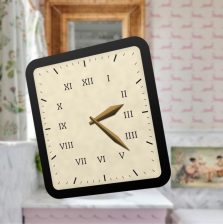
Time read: 2:23
